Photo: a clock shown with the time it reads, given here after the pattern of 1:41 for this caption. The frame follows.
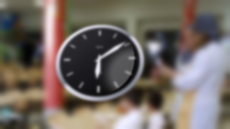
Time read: 6:09
